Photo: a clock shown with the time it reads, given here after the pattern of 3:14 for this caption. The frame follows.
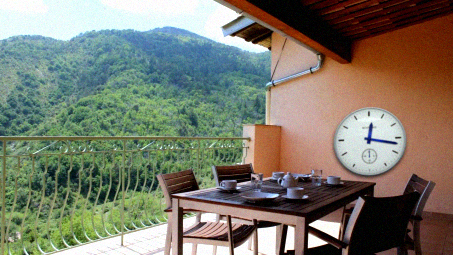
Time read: 12:17
